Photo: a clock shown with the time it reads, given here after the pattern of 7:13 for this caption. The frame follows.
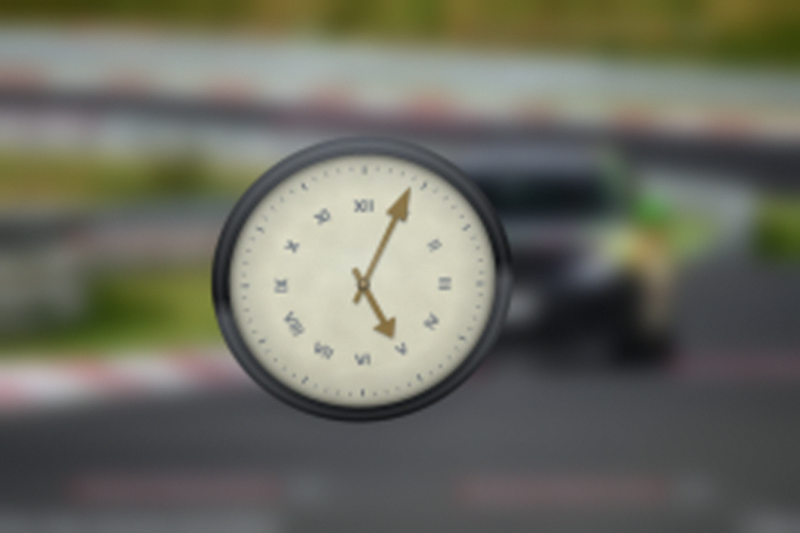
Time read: 5:04
